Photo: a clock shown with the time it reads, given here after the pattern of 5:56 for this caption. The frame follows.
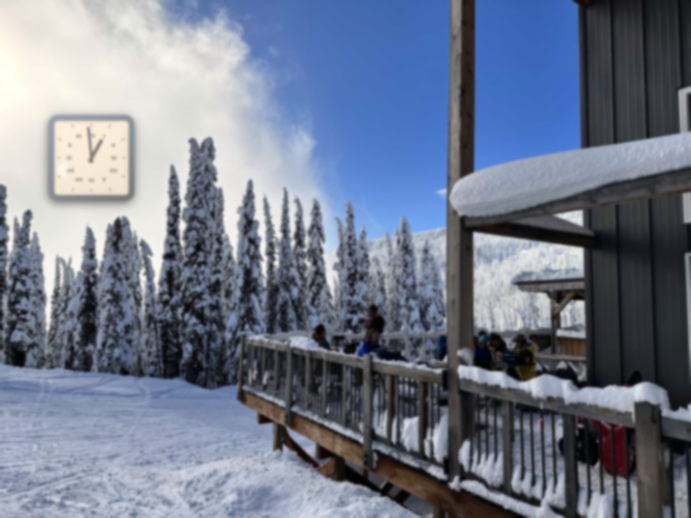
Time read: 12:59
